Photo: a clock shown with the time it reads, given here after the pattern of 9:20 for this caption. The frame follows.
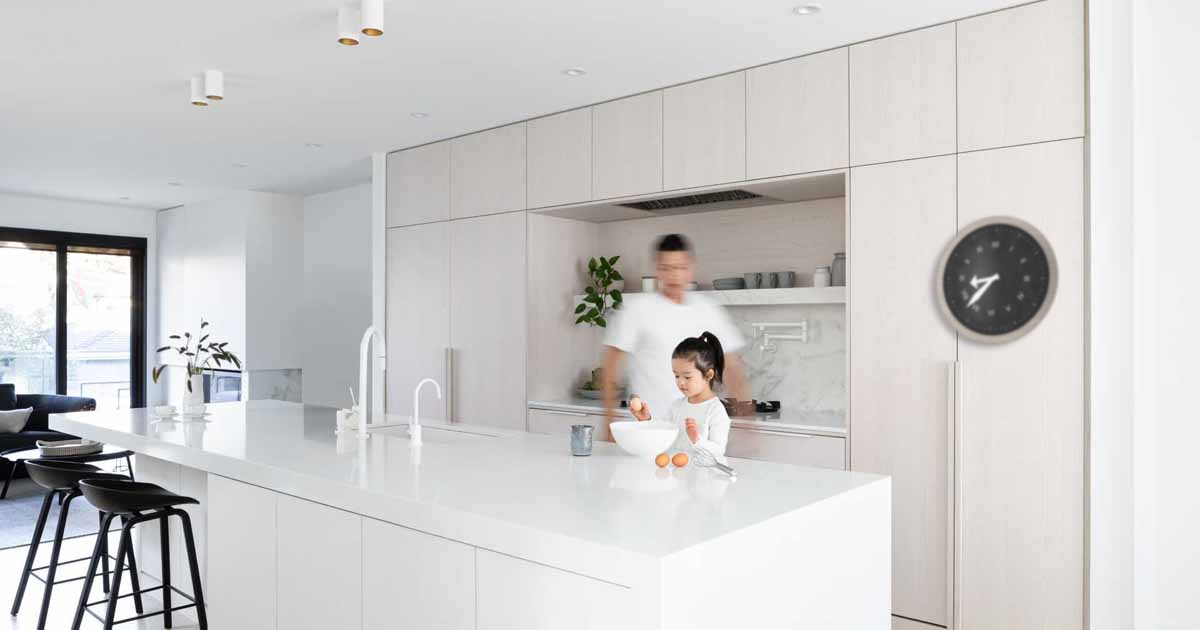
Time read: 8:37
